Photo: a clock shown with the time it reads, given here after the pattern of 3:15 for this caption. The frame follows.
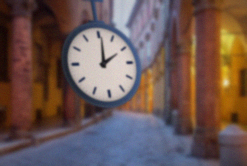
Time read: 2:01
